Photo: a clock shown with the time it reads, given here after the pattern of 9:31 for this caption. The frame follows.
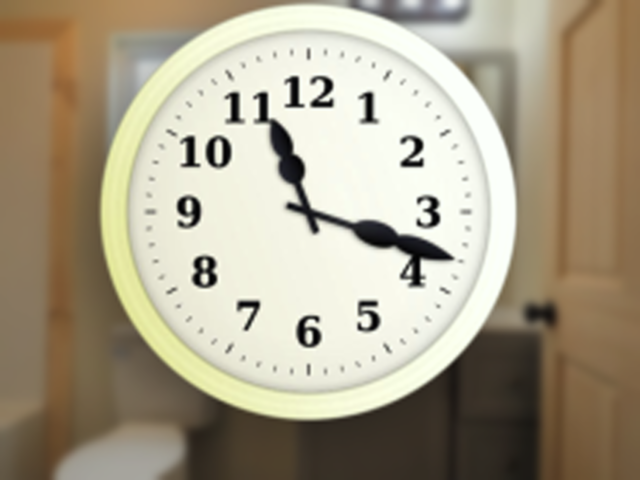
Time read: 11:18
